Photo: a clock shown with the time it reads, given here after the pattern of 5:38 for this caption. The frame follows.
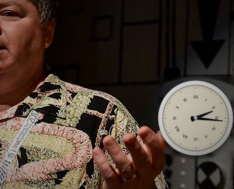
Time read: 2:16
